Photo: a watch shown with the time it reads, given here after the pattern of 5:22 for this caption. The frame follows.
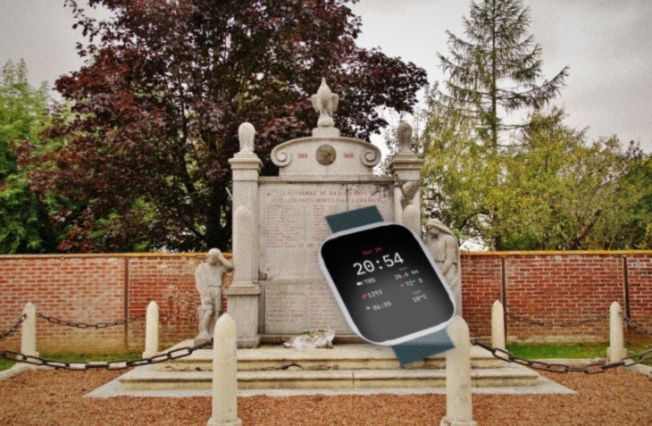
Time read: 20:54
